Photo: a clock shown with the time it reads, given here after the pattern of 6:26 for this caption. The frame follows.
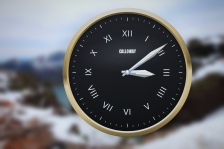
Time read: 3:09
